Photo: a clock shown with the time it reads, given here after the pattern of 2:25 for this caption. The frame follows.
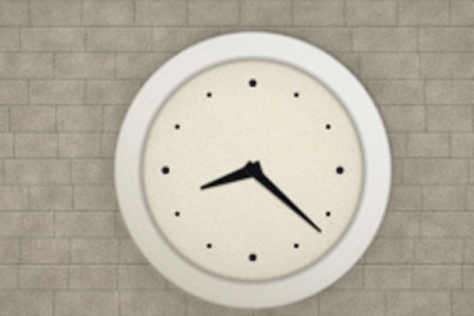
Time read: 8:22
